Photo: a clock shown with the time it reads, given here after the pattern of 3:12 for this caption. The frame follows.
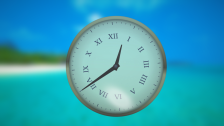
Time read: 12:40
